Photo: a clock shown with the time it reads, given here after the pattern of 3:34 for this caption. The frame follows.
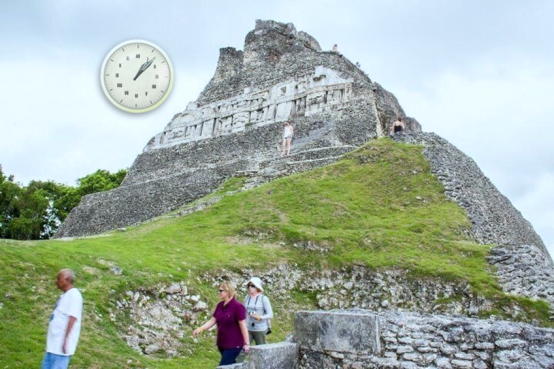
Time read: 1:07
